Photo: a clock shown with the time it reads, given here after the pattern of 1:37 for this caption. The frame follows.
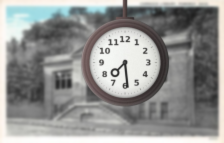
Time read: 7:29
